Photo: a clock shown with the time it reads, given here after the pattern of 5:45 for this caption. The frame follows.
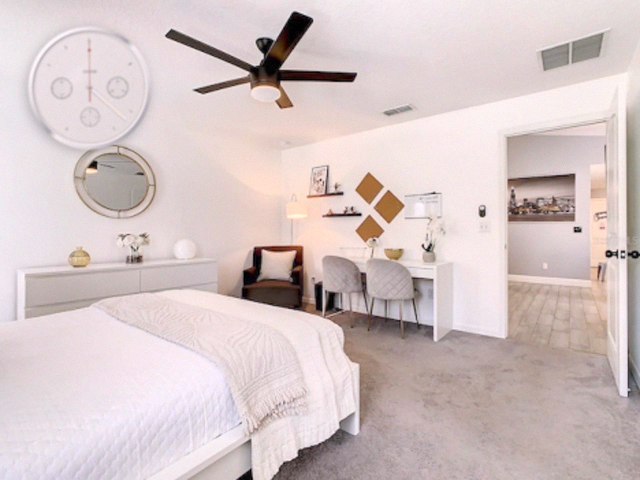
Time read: 4:22
